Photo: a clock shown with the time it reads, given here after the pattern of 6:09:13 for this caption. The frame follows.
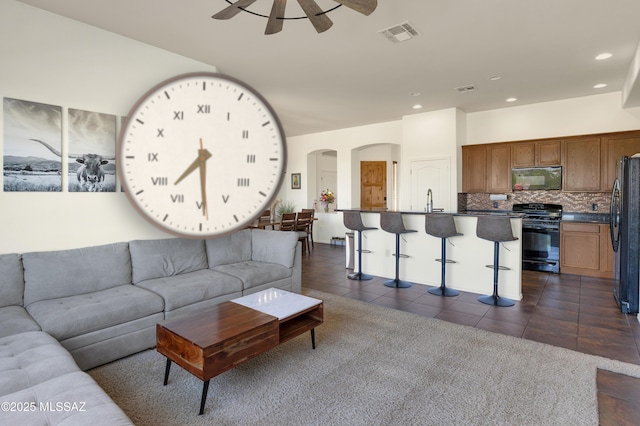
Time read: 7:29:29
